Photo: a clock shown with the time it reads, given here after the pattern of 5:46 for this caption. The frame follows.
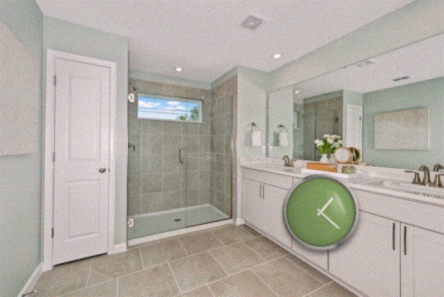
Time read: 1:22
